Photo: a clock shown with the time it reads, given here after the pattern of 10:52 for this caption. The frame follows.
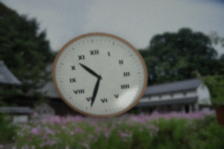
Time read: 10:34
